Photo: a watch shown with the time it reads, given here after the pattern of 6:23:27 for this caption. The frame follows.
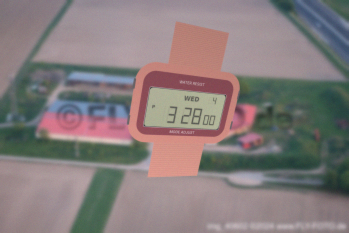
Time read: 3:28:00
